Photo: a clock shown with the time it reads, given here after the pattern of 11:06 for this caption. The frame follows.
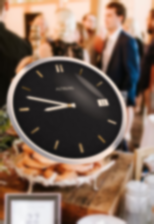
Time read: 8:48
